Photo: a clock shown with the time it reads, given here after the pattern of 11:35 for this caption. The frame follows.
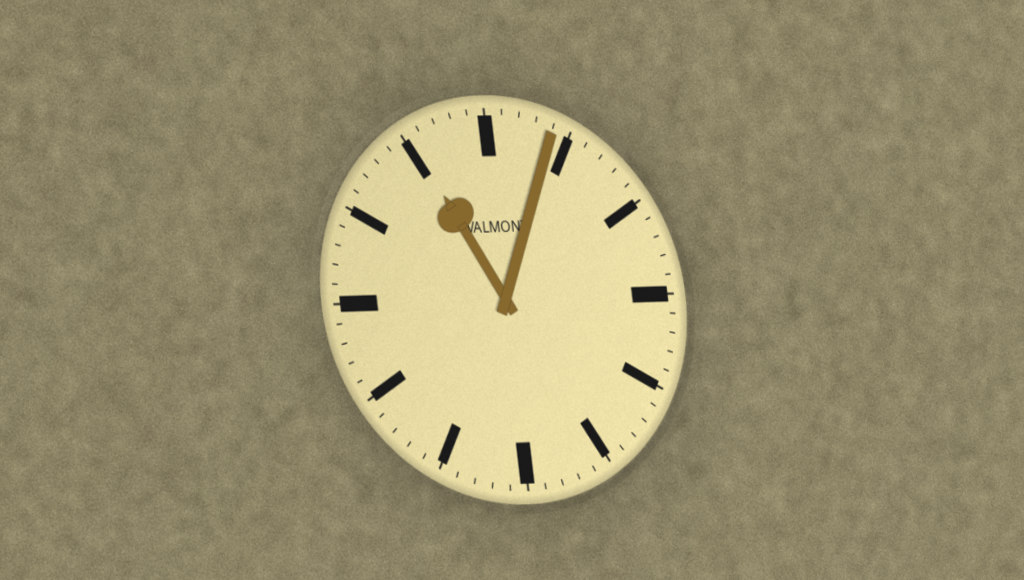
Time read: 11:04
